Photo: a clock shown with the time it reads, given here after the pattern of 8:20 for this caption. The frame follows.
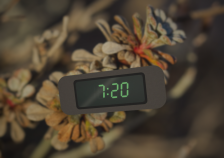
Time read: 7:20
